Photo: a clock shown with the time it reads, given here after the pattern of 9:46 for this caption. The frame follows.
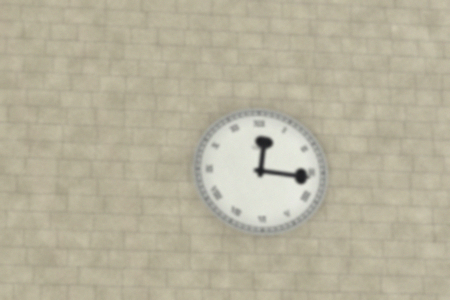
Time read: 12:16
